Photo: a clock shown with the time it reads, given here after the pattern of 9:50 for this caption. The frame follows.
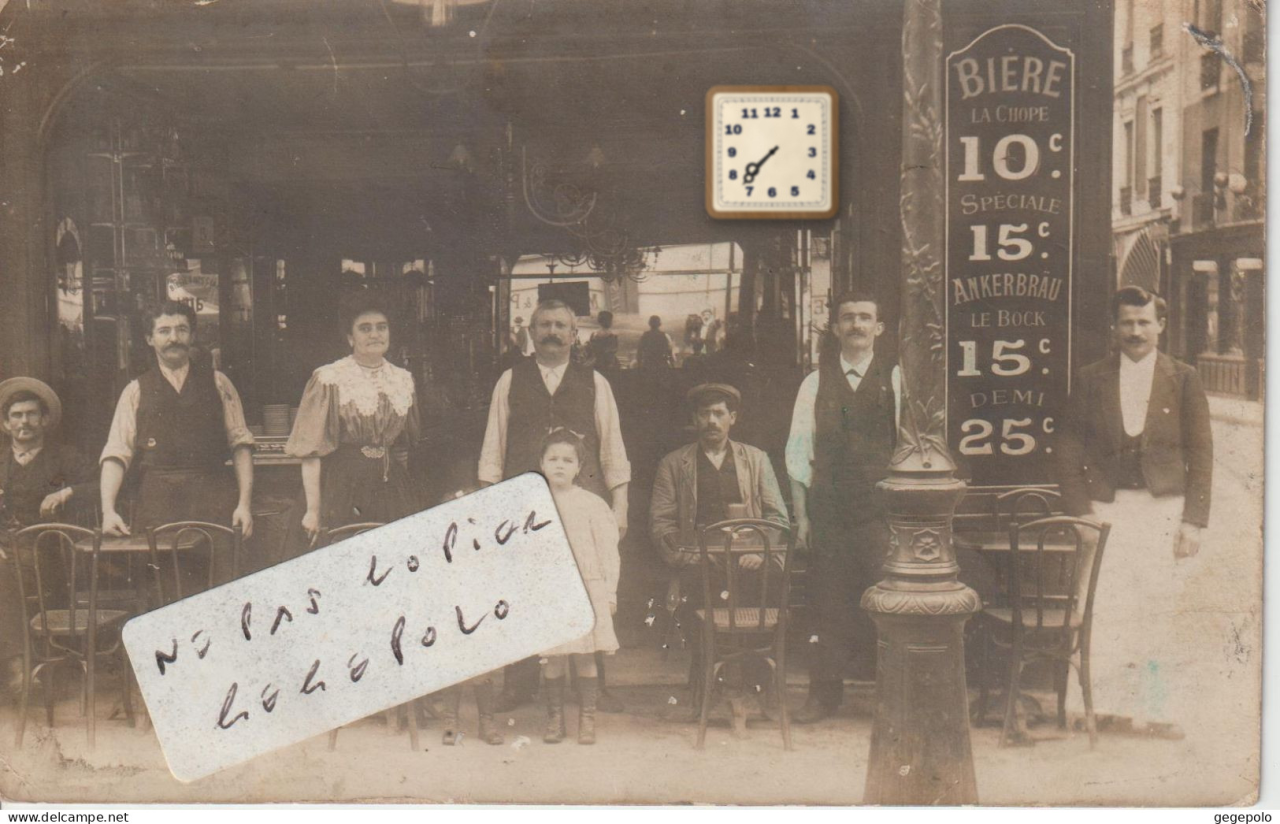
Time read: 7:37
